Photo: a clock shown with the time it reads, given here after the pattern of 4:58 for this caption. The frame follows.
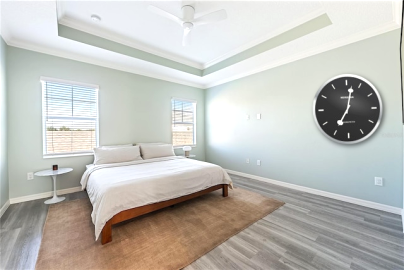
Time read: 7:02
